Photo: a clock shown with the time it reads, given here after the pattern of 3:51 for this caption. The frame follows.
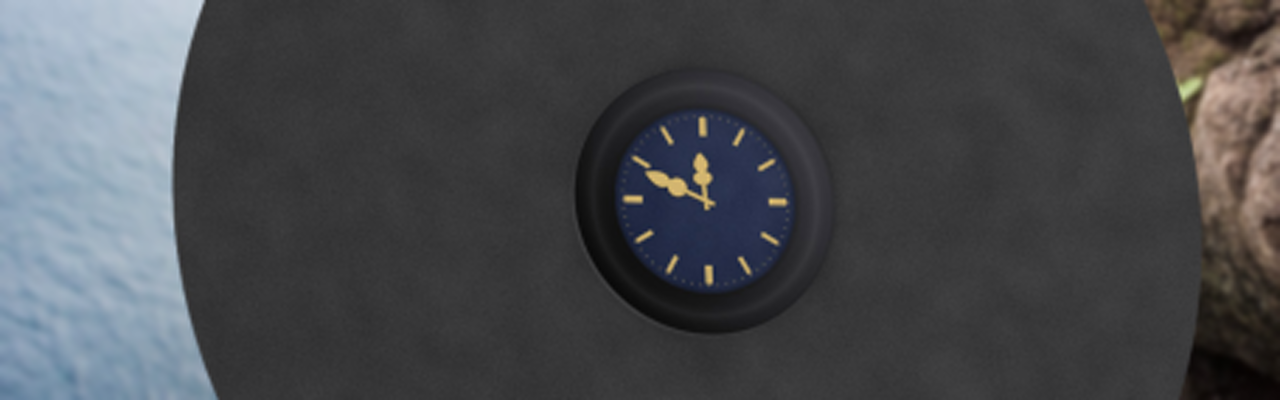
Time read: 11:49
